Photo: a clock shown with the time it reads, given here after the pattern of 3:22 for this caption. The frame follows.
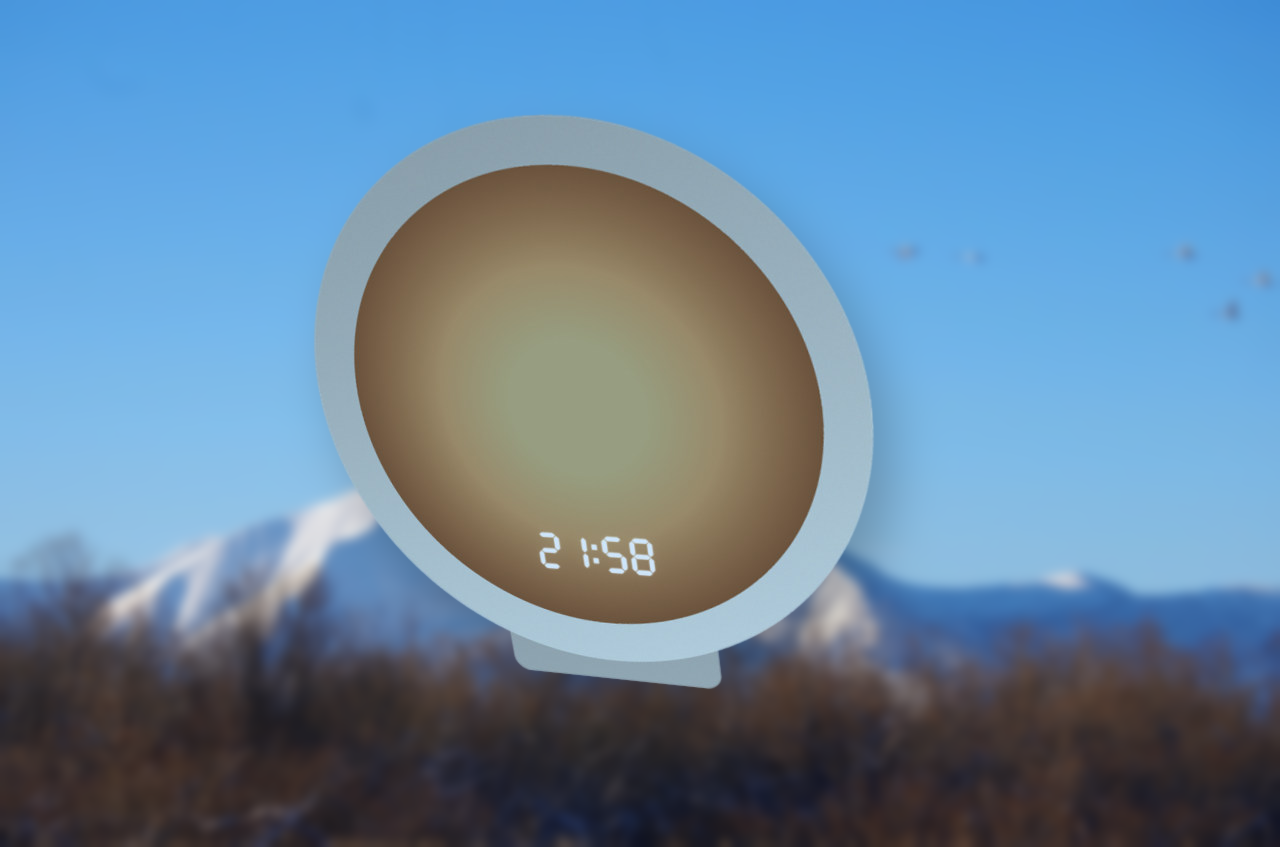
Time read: 21:58
